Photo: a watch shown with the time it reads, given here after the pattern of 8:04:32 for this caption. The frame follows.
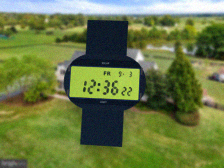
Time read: 12:36:22
